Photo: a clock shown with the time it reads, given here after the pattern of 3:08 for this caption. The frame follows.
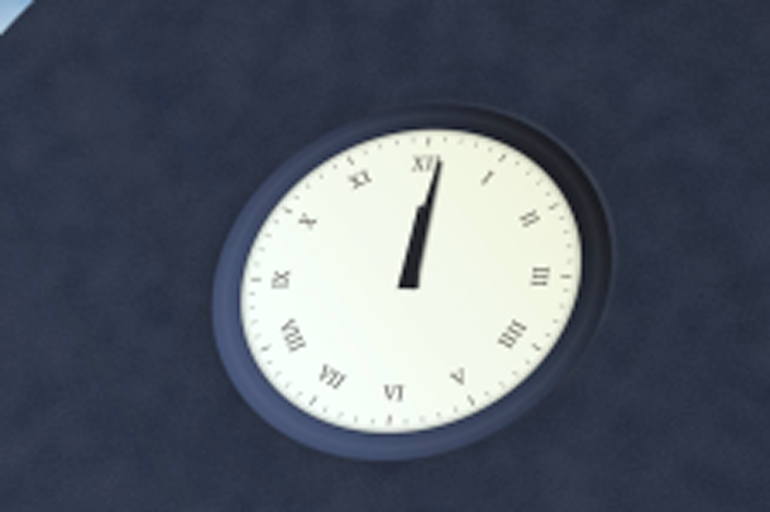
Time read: 12:01
